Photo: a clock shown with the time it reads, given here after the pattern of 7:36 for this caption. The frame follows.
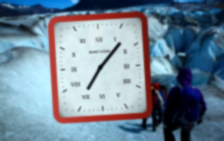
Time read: 7:07
